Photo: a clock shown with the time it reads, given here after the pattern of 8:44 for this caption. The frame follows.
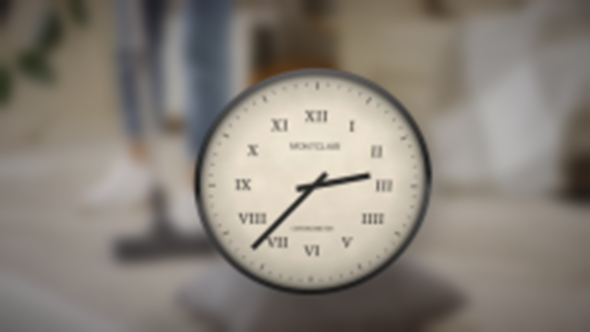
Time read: 2:37
